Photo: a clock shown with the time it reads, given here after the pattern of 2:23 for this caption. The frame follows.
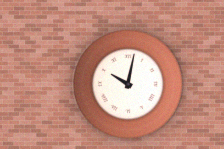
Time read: 10:02
